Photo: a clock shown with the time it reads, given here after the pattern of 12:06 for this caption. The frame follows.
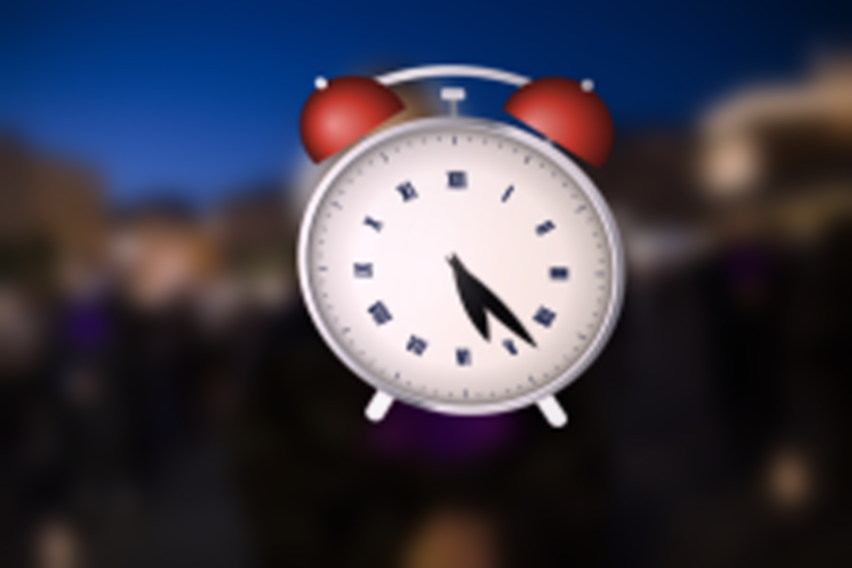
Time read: 5:23
